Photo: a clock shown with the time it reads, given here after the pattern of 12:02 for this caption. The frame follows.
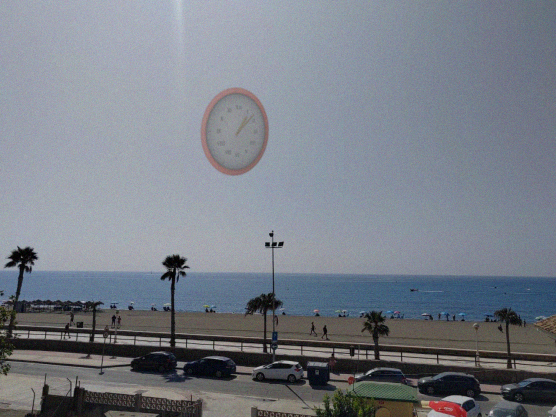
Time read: 1:08
